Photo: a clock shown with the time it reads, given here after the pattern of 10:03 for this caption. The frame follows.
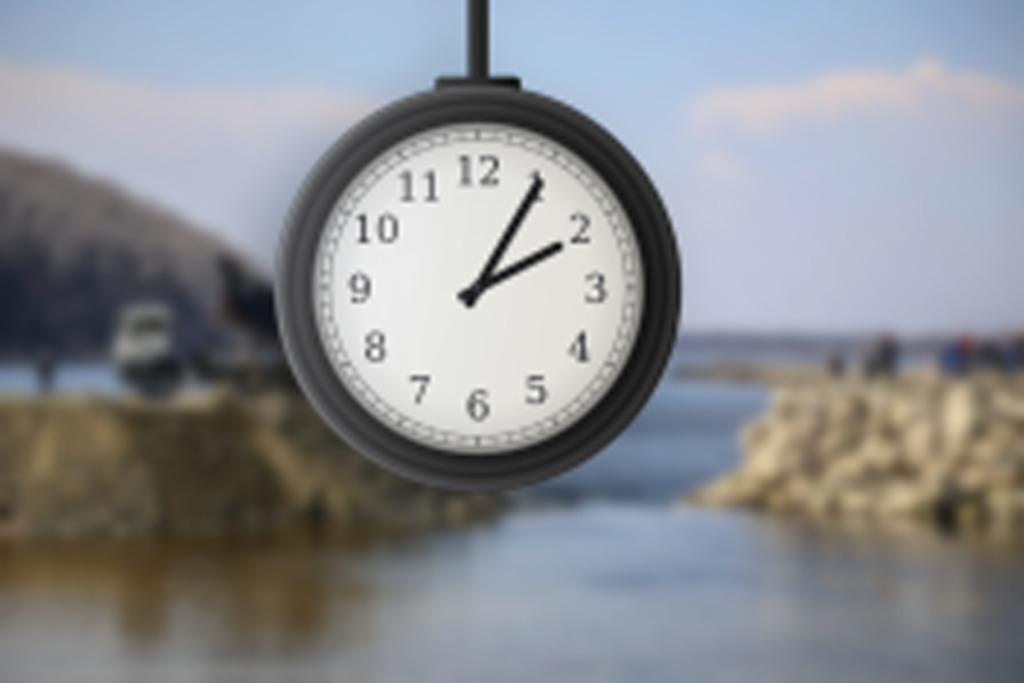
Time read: 2:05
